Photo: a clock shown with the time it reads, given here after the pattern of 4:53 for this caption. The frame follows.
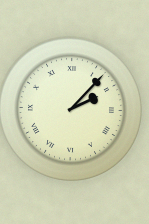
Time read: 2:07
